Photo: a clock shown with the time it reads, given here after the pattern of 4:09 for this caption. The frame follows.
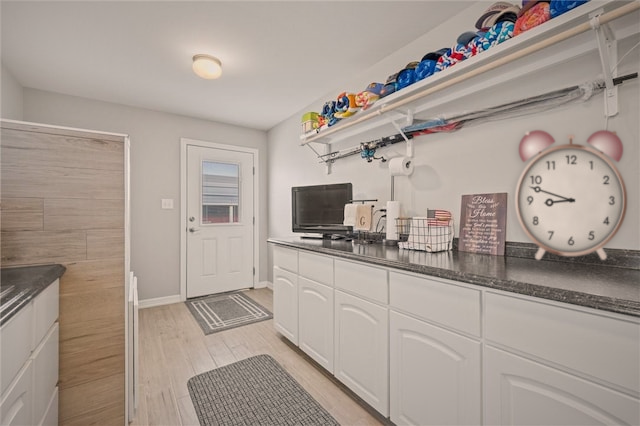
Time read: 8:48
